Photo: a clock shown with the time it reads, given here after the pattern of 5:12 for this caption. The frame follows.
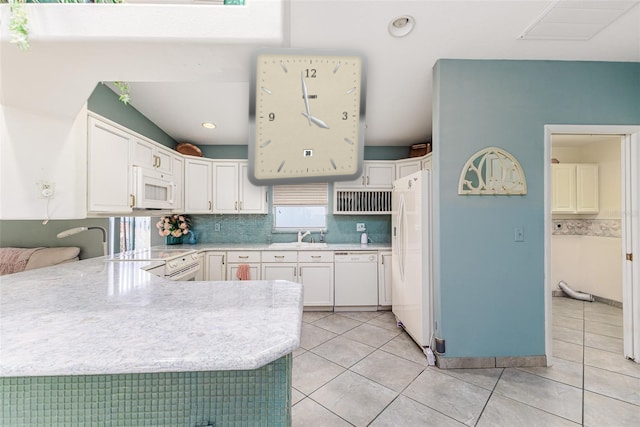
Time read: 3:58
